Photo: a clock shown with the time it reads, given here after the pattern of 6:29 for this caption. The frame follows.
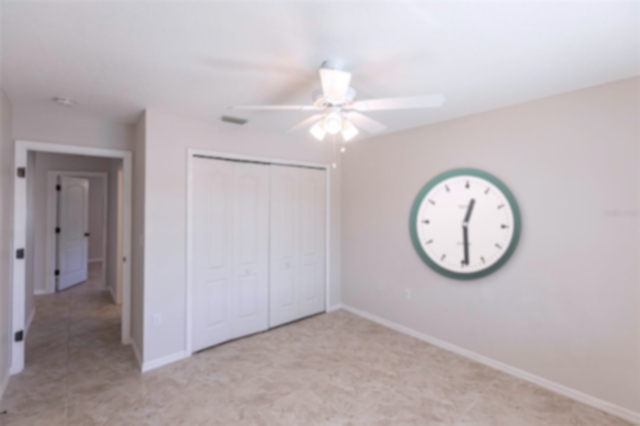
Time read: 12:29
